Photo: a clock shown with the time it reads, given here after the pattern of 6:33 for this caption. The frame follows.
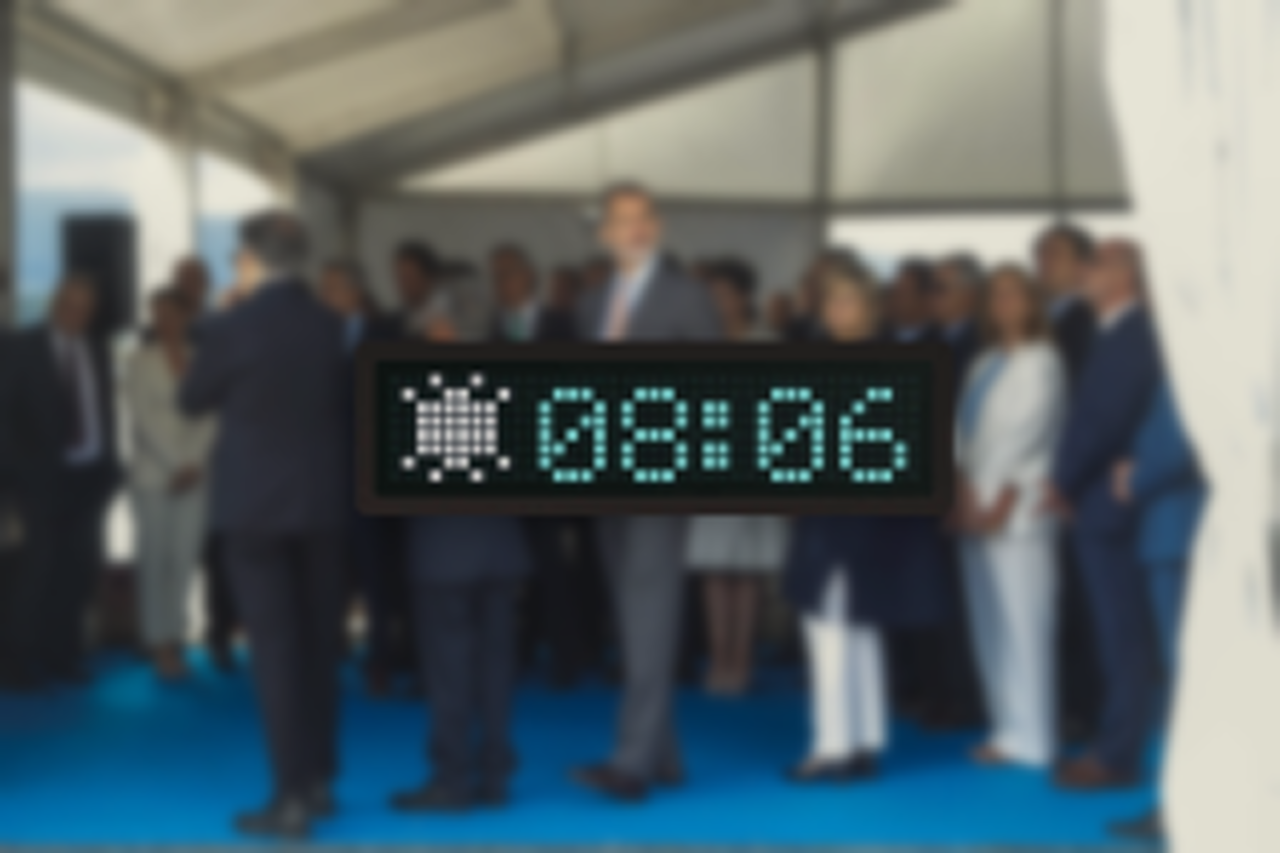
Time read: 8:06
